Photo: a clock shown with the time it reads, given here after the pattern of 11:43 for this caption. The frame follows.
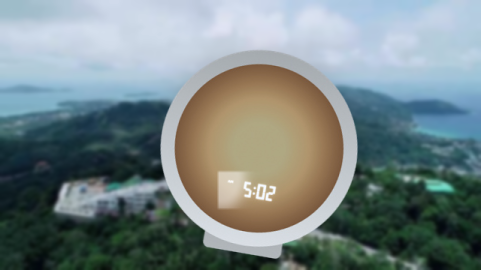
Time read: 5:02
